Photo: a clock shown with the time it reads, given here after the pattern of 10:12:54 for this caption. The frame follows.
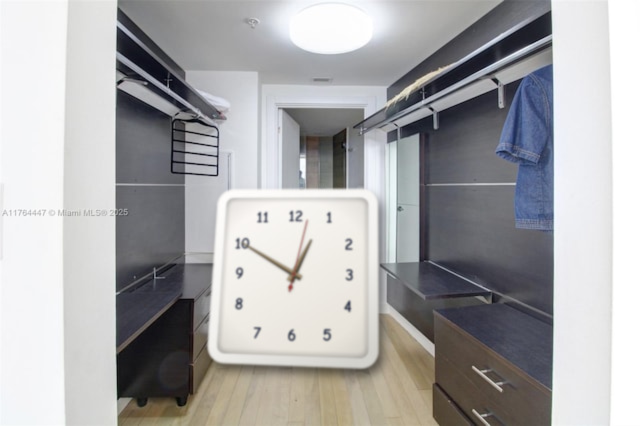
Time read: 12:50:02
